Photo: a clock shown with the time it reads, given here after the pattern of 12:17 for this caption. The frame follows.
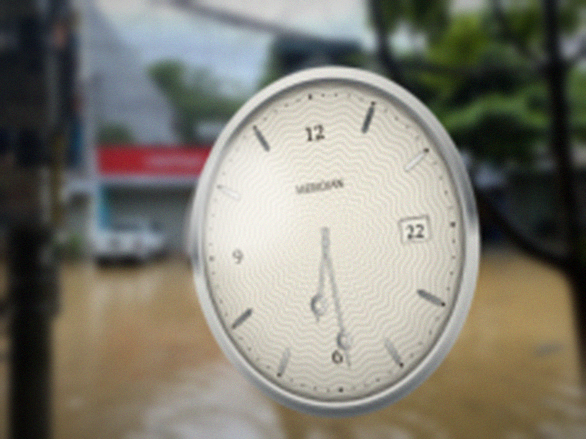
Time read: 6:29
